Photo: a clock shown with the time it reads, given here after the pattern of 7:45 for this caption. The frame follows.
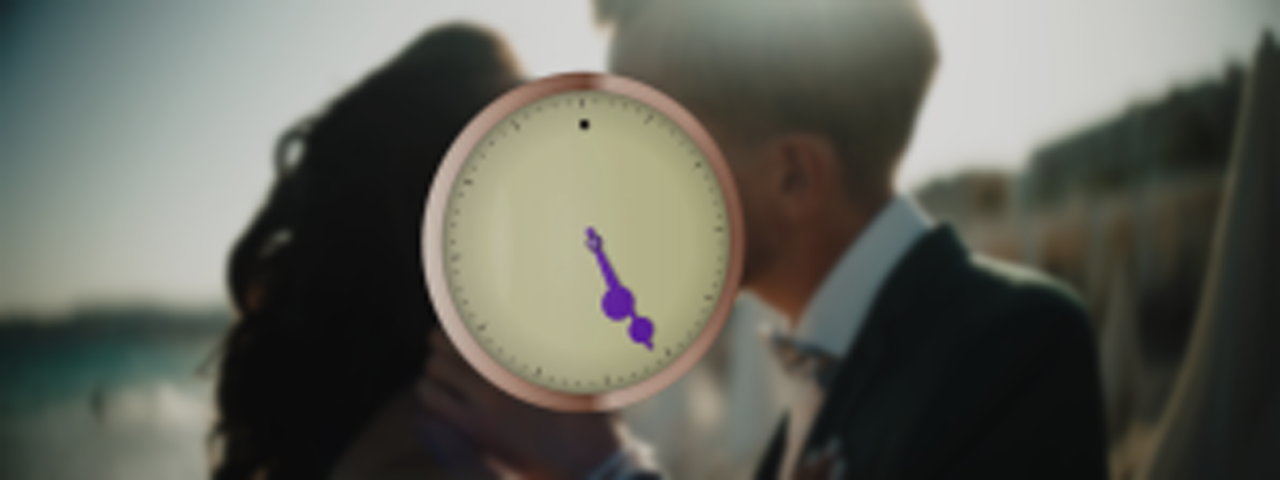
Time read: 5:26
